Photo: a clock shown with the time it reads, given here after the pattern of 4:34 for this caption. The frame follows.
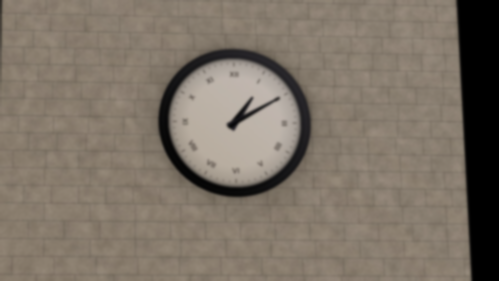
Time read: 1:10
